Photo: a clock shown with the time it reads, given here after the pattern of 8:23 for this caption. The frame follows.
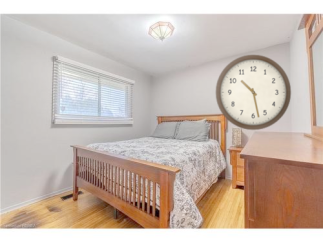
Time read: 10:28
